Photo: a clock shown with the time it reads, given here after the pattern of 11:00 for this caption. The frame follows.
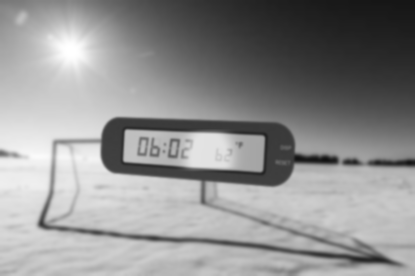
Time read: 6:02
